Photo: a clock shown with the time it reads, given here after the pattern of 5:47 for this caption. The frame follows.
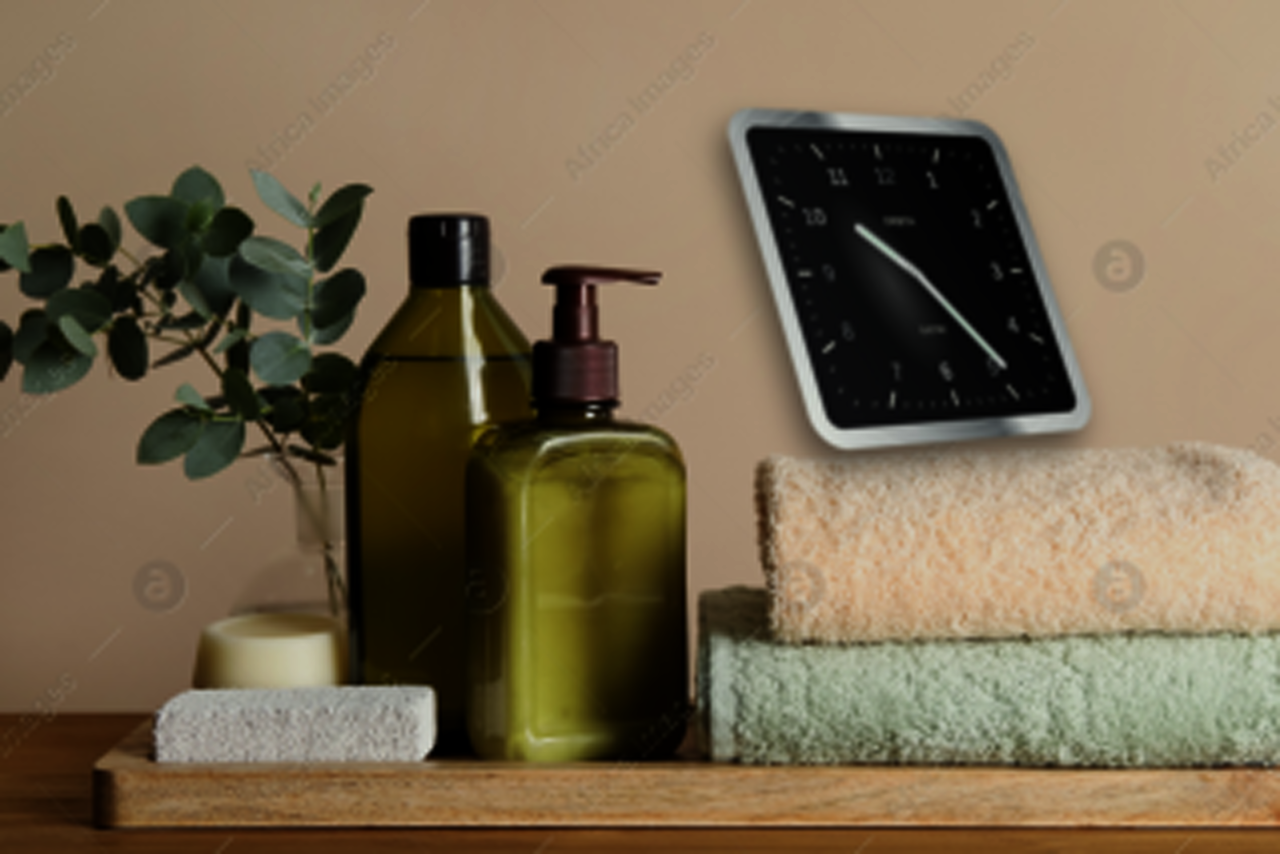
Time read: 10:24
